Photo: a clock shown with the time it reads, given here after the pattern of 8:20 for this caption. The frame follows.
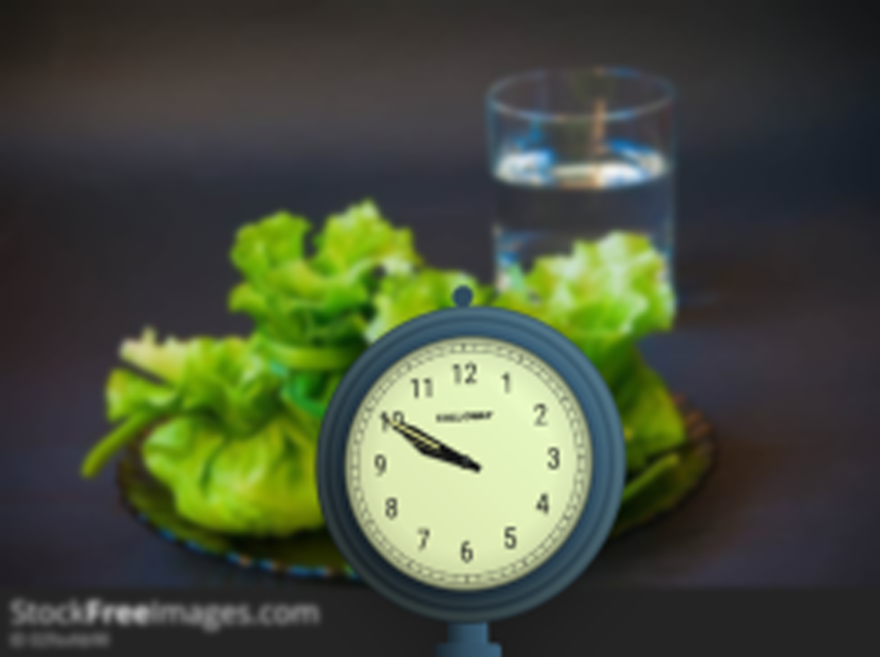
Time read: 9:50
